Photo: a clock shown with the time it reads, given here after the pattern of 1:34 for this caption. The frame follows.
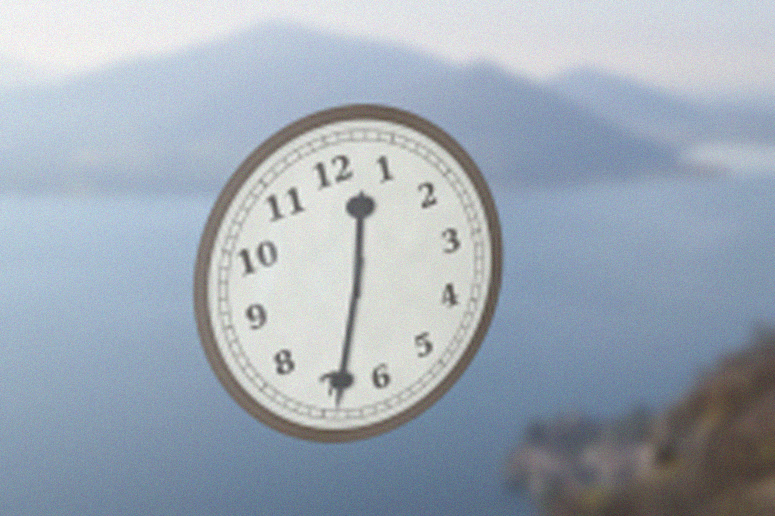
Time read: 12:34
